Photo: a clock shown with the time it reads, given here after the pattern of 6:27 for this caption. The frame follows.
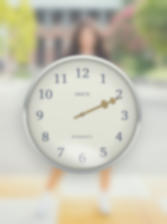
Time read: 2:11
